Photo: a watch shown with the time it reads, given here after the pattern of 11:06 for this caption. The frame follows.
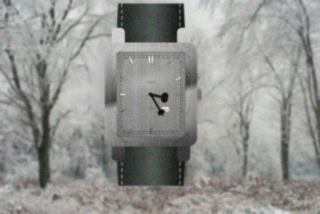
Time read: 3:25
